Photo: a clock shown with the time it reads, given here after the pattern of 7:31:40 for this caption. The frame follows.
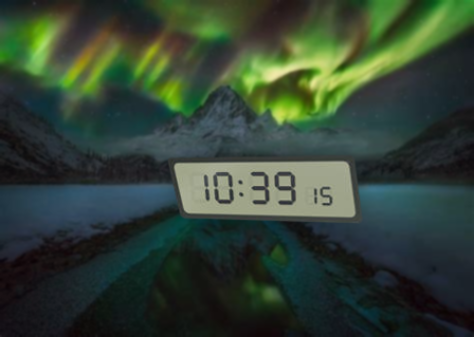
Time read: 10:39:15
